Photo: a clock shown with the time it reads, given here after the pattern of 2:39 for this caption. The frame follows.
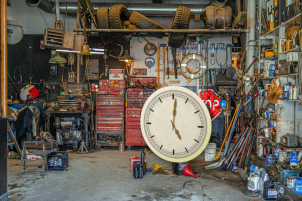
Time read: 5:01
